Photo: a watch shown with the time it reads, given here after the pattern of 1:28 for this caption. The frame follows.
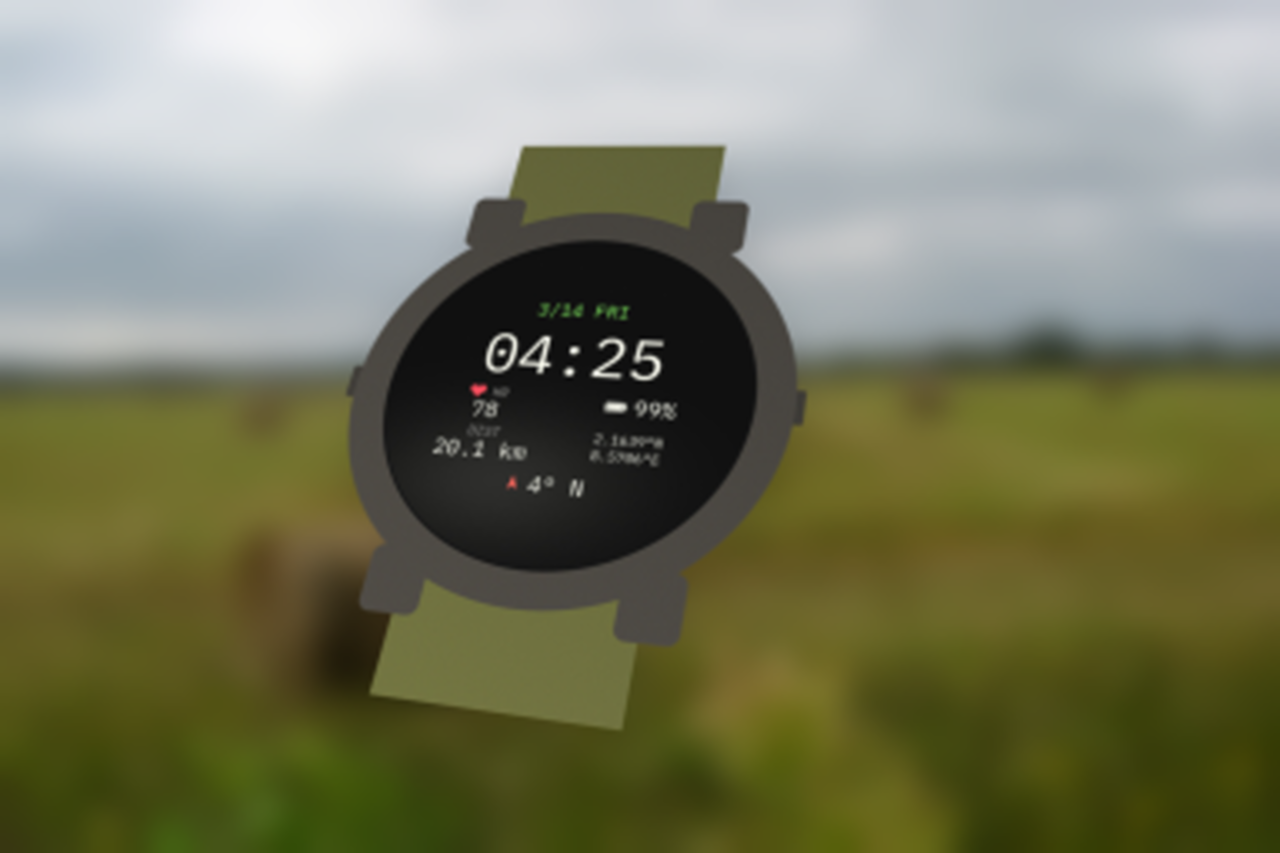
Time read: 4:25
